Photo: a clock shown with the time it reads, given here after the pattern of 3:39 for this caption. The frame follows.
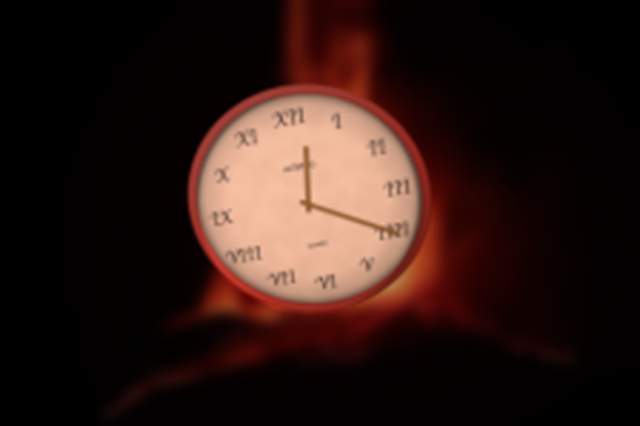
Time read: 12:20
